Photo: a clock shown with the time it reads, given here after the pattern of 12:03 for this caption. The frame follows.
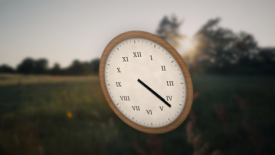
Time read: 4:22
